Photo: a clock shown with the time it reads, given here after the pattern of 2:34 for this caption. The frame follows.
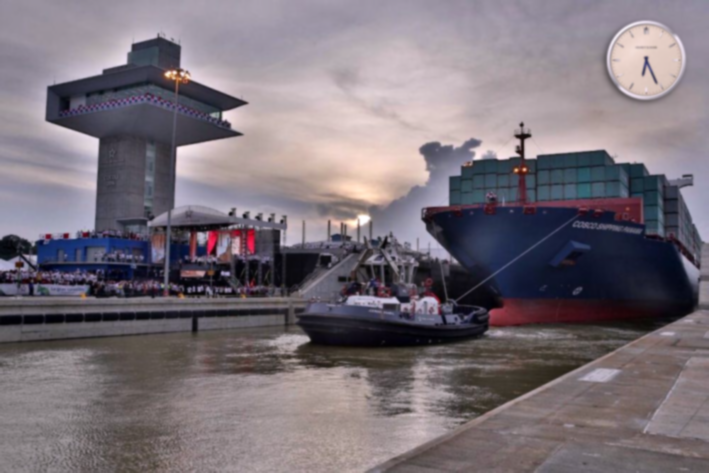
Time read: 6:26
